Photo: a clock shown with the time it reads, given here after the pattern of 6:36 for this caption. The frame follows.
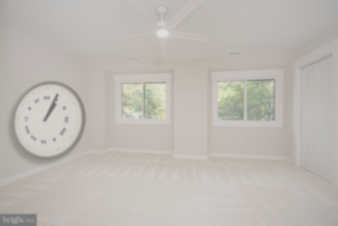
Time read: 1:04
